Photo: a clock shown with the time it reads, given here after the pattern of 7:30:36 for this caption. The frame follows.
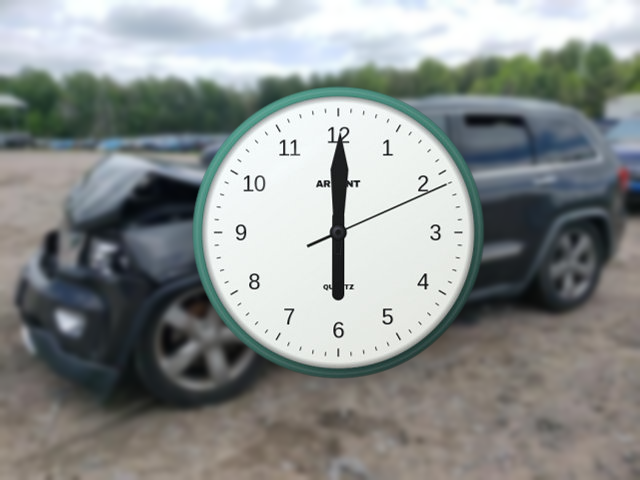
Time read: 6:00:11
